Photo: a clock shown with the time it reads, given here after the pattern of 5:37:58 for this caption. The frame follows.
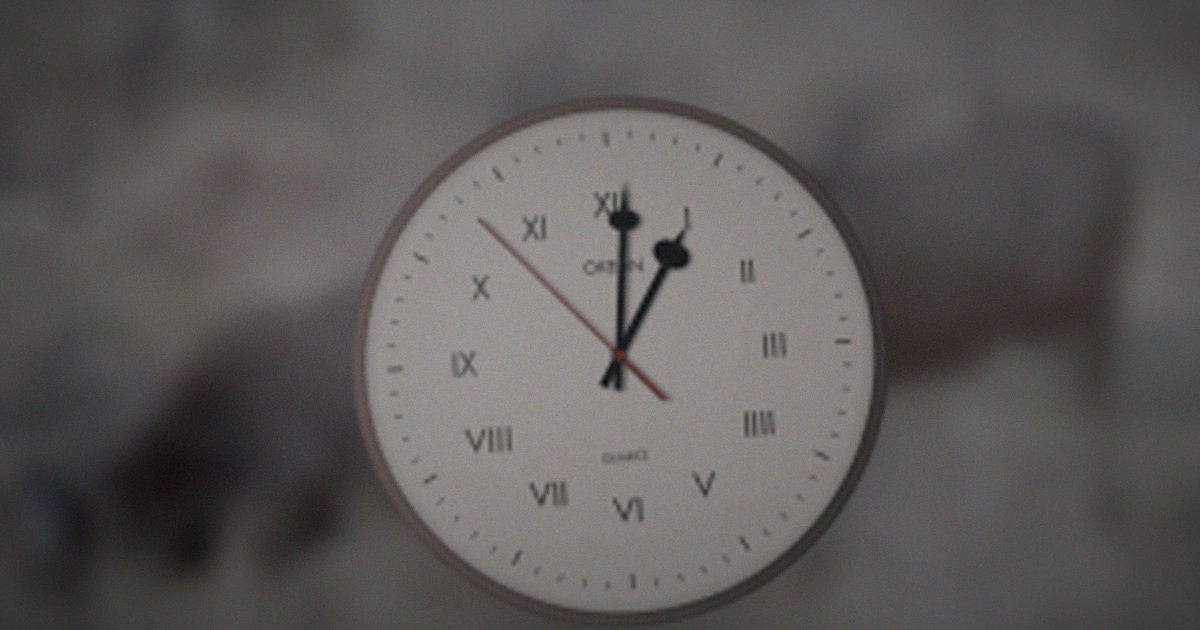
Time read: 1:00:53
